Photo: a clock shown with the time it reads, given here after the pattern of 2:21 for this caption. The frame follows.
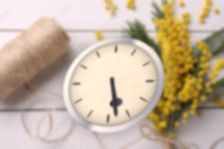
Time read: 5:28
